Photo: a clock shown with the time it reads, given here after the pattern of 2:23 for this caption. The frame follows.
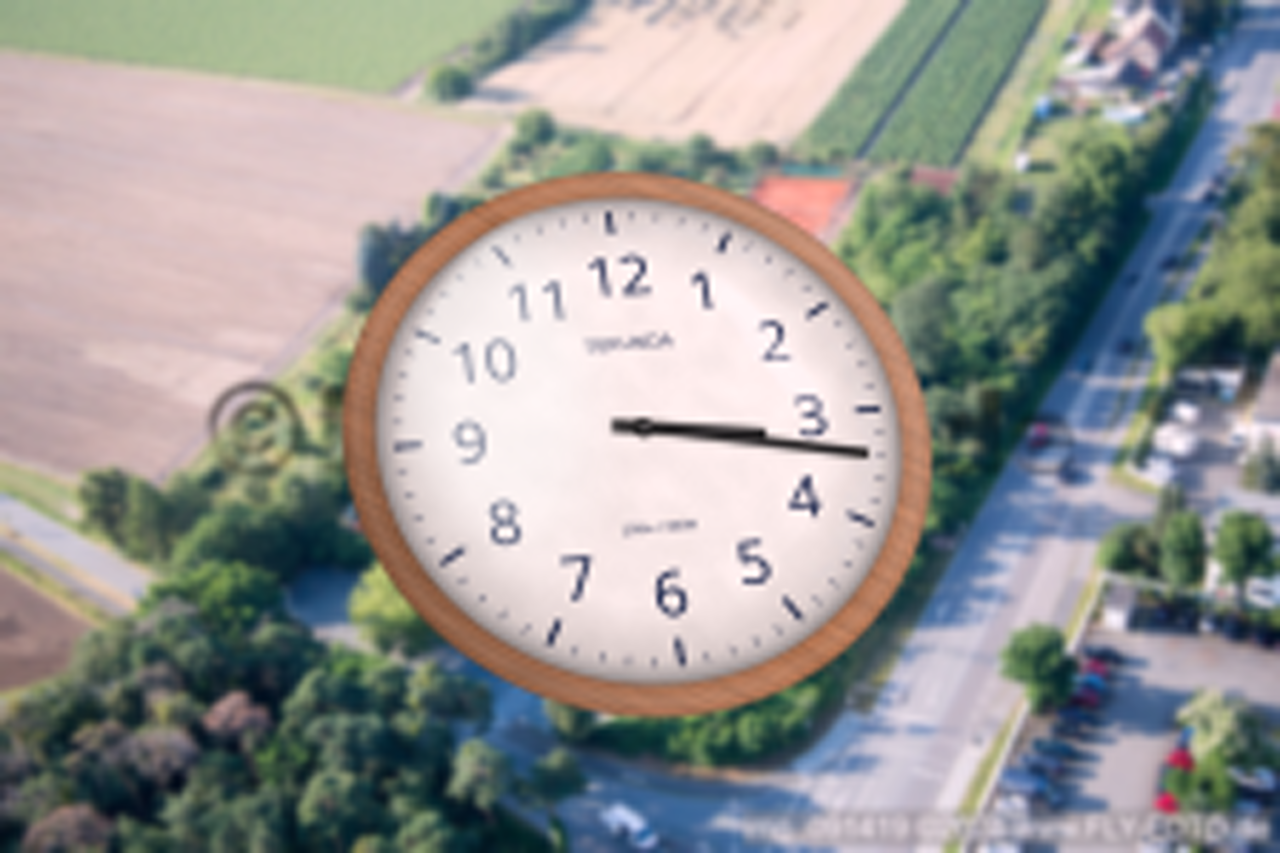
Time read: 3:17
